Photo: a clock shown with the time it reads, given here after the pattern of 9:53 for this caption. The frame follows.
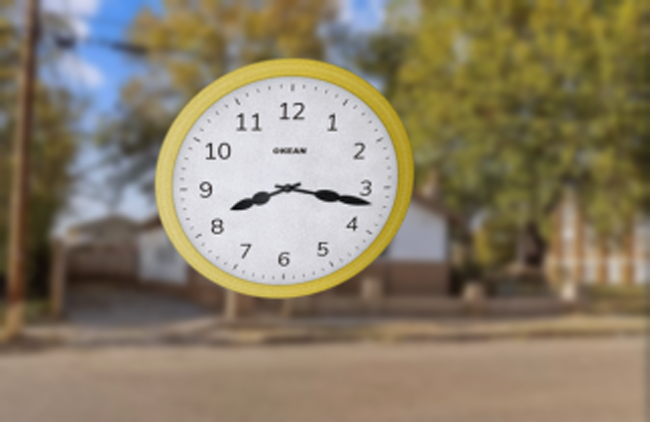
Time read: 8:17
